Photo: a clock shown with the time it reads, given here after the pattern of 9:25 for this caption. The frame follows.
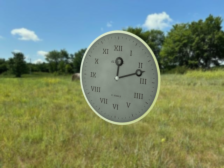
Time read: 12:12
